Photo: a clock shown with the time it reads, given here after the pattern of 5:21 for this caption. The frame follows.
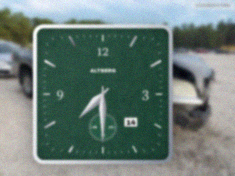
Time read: 7:30
